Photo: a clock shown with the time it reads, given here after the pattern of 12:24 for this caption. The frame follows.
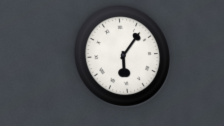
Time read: 6:07
